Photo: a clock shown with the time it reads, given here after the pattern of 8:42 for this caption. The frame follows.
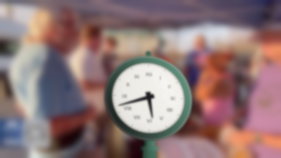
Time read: 5:42
